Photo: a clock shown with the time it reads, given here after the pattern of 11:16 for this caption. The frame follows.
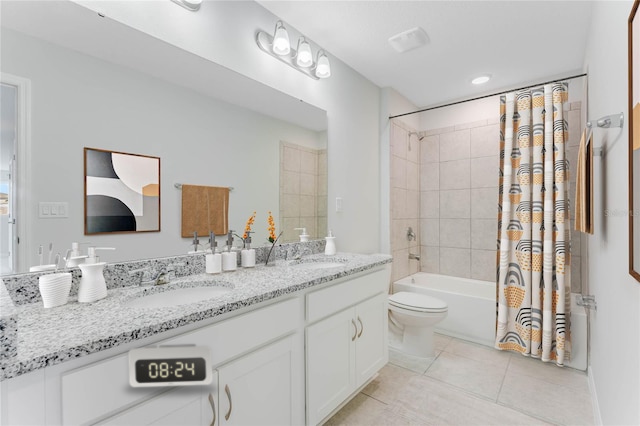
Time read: 8:24
